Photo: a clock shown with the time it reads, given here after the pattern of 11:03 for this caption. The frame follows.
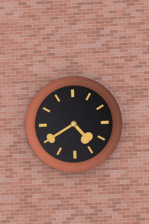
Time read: 4:40
